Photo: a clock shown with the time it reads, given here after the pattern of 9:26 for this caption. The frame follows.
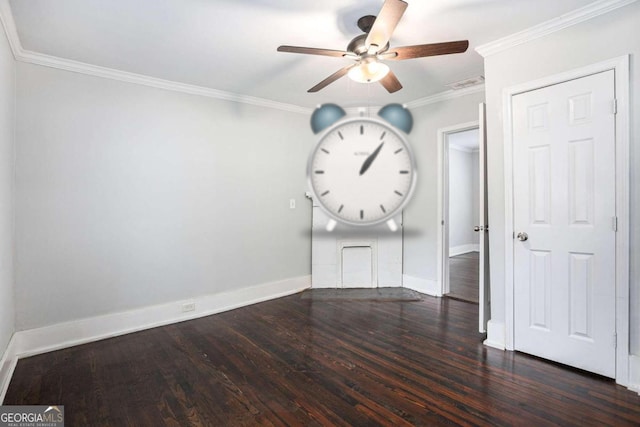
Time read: 1:06
